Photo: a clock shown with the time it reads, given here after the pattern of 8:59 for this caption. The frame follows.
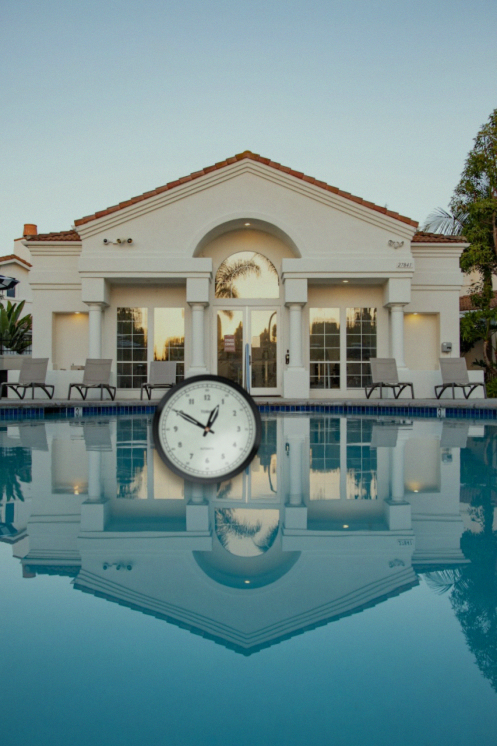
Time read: 12:50
